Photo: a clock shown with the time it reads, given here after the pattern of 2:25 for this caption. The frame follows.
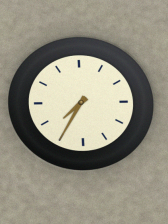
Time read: 7:35
